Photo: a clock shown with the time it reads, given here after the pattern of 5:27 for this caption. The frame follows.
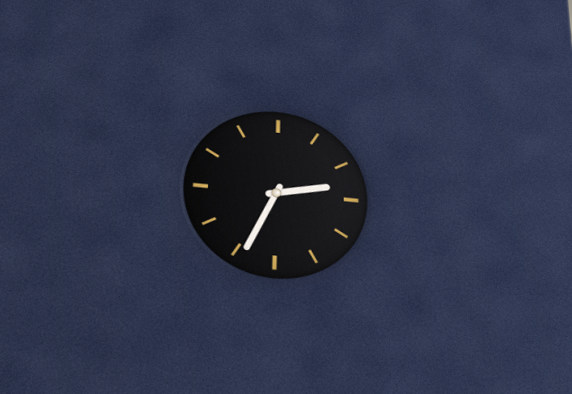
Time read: 2:34
